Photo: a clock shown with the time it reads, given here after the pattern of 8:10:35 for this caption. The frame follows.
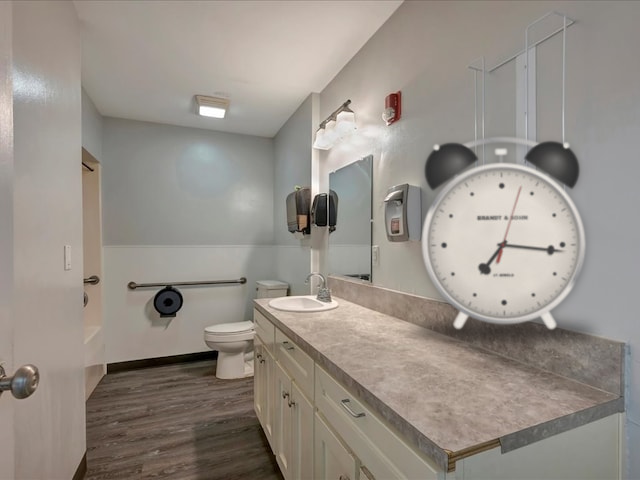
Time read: 7:16:03
